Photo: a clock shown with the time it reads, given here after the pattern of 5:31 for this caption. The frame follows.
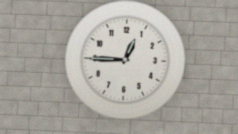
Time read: 12:45
